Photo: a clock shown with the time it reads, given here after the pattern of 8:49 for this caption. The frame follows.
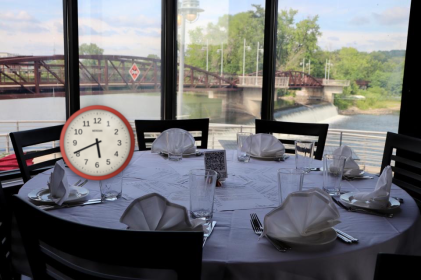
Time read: 5:41
